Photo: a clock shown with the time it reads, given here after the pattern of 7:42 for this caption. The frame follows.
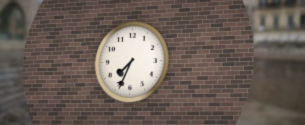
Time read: 7:34
